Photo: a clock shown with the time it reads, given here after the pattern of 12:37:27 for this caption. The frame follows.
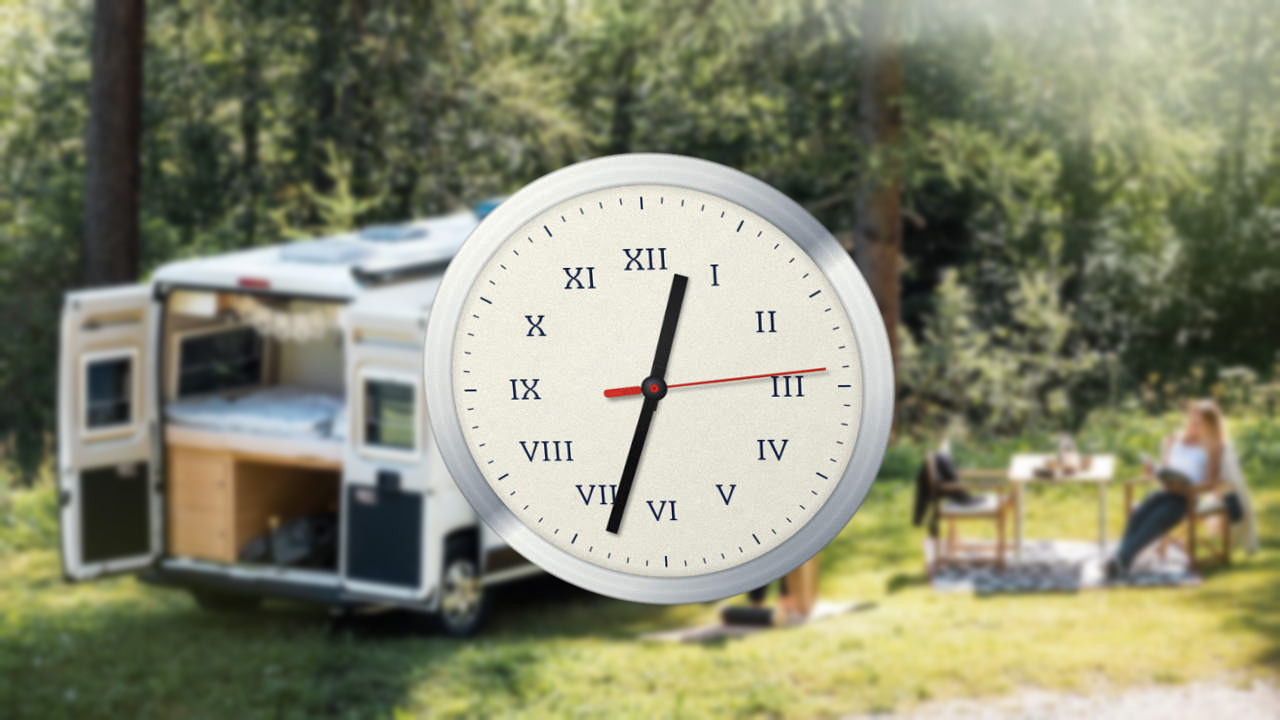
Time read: 12:33:14
